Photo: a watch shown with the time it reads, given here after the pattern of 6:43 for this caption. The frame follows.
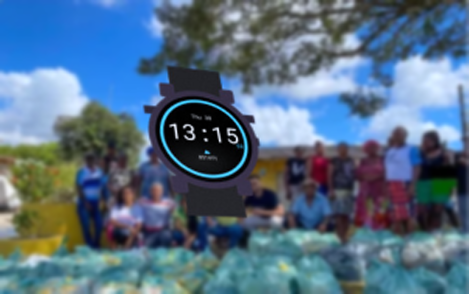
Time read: 13:15
